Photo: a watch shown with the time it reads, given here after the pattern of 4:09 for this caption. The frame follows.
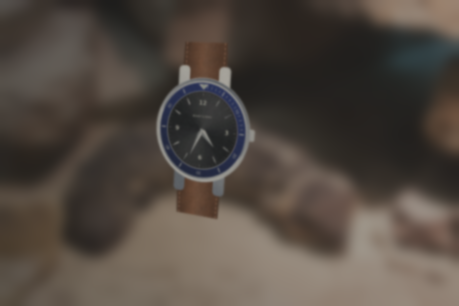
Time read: 4:34
